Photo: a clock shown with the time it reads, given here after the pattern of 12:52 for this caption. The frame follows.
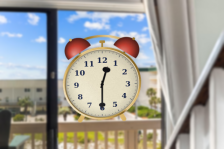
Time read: 12:30
